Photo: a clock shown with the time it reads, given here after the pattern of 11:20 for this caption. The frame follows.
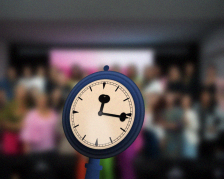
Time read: 12:16
